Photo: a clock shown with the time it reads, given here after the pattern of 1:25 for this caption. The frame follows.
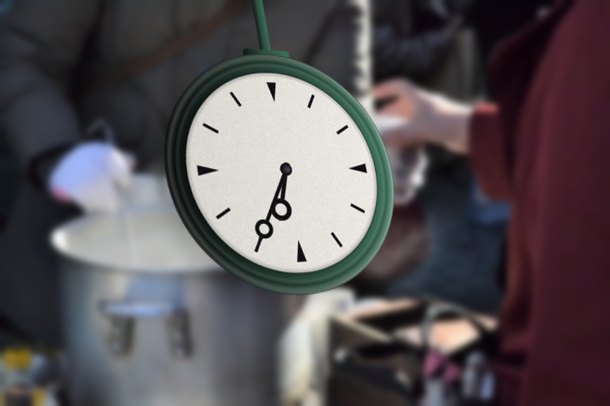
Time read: 6:35
